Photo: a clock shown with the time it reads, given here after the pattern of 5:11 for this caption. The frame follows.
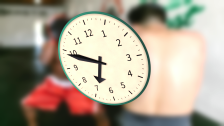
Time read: 6:49
